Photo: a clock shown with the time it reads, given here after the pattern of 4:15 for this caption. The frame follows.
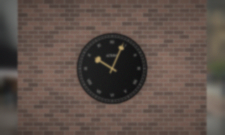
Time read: 10:04
